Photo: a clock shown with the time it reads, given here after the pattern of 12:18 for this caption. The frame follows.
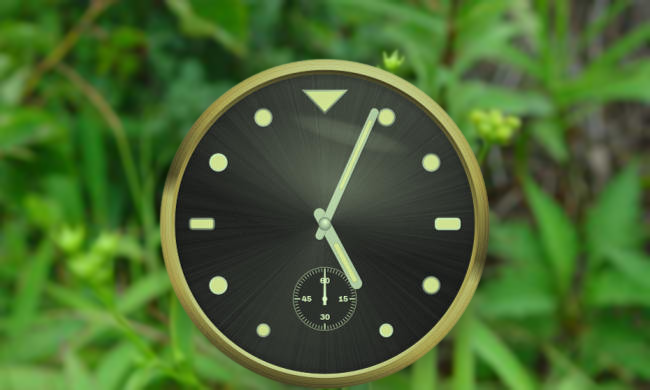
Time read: 5:04
